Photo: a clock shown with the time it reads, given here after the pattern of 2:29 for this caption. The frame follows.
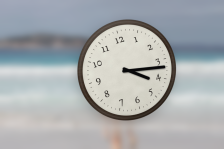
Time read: 4:17
